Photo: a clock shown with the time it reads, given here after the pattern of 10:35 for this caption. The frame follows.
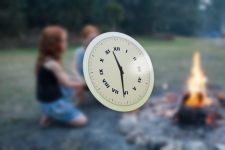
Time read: 11:31
